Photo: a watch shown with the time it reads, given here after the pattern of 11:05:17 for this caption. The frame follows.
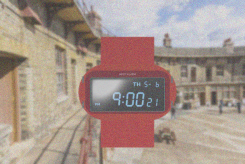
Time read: 9:00:21
